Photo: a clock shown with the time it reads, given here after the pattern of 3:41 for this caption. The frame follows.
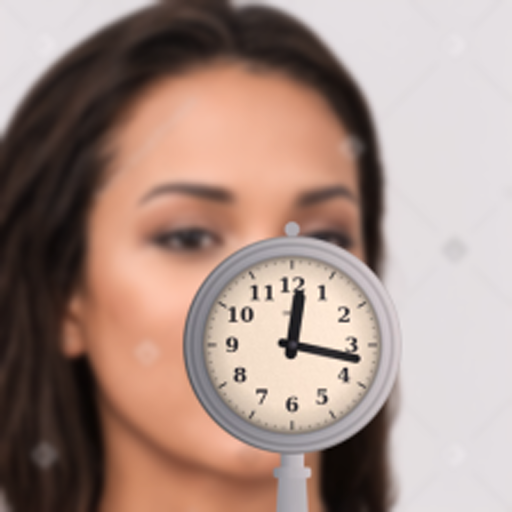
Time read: 12:17
